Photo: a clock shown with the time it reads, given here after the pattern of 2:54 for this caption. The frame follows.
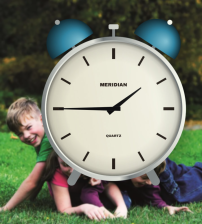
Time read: 1:45
